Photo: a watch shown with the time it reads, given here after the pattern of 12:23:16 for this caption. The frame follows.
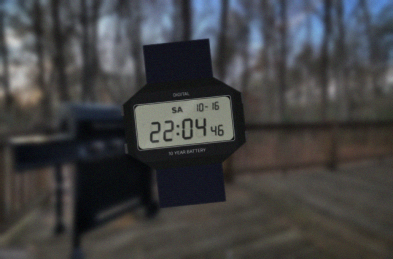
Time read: 22:04:46
